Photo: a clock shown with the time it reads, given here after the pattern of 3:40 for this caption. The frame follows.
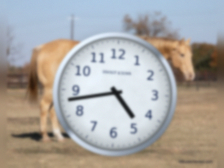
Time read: 4:43
